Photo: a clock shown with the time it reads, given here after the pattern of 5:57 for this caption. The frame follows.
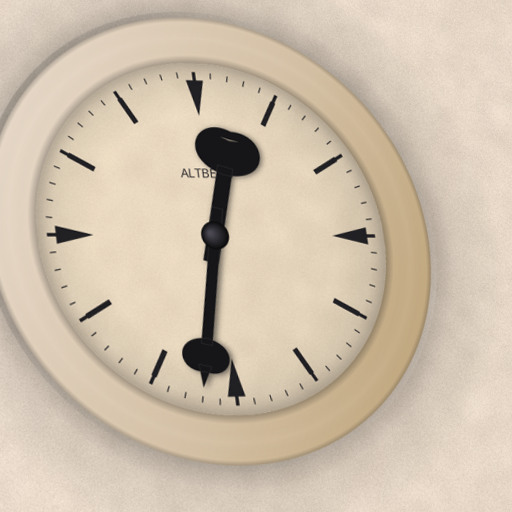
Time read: 12:32
